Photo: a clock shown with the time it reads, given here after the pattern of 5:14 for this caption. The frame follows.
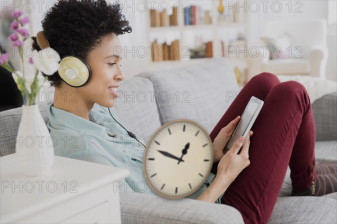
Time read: 12:48
